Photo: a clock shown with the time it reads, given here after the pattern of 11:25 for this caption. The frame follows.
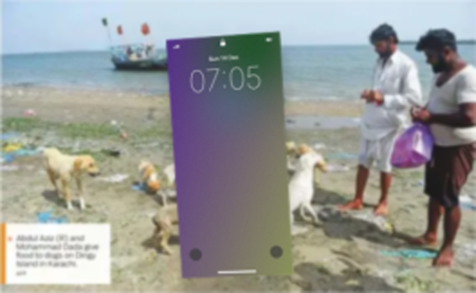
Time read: 7:05
